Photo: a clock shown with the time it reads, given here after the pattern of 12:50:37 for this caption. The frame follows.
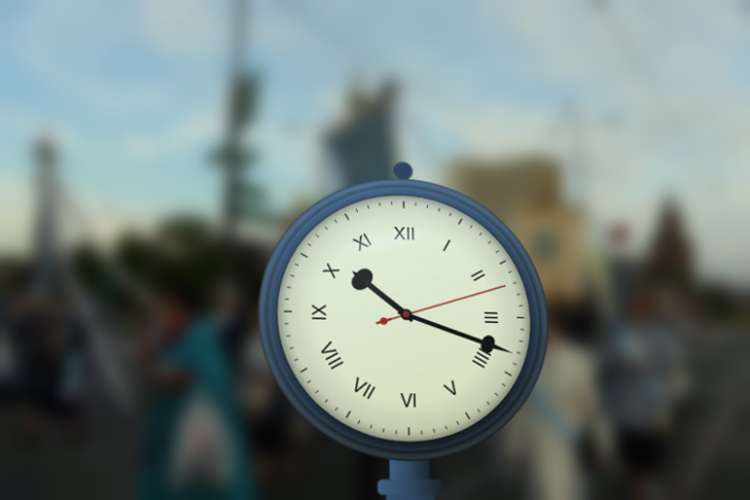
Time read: 10:18:12
